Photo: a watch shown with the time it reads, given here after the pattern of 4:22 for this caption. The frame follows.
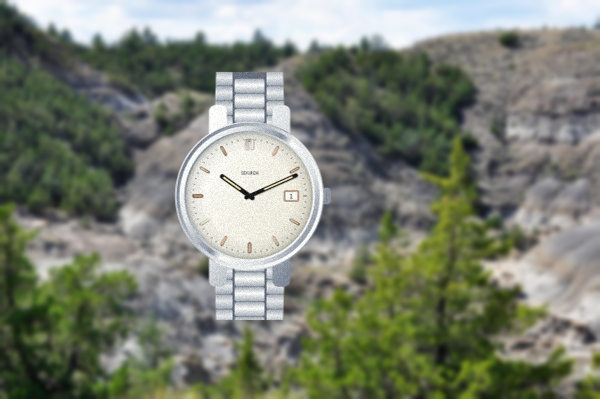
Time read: 10:11
